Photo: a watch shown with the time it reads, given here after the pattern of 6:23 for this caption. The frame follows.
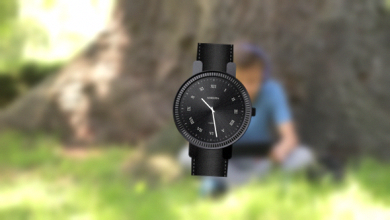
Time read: 10:28
